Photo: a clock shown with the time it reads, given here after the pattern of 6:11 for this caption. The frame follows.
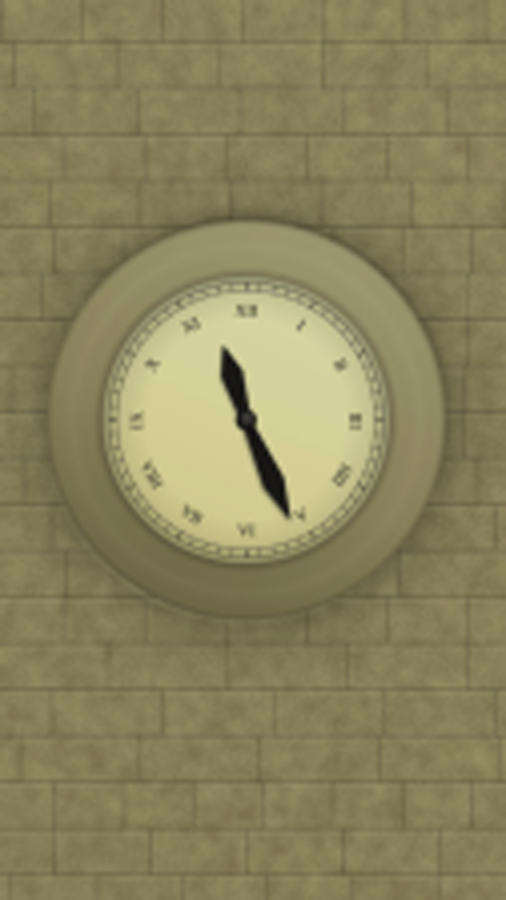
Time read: 11:26
